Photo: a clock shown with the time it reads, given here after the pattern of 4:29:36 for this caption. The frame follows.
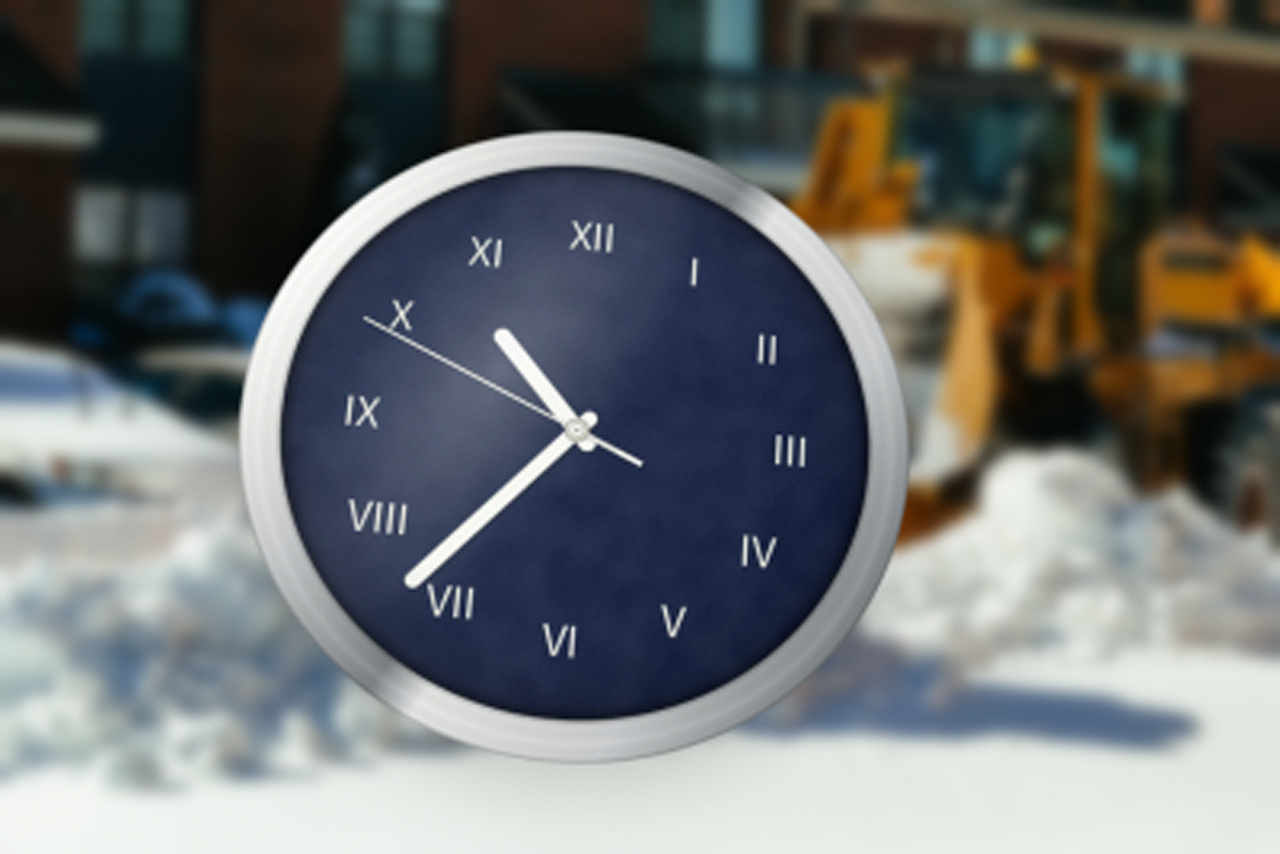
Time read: 10:36:49
